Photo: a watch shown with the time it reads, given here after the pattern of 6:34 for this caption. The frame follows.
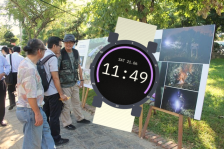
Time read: 11:49
